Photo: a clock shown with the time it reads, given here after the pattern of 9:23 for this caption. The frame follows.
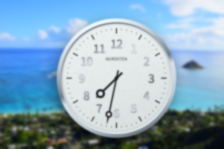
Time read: 7:32
